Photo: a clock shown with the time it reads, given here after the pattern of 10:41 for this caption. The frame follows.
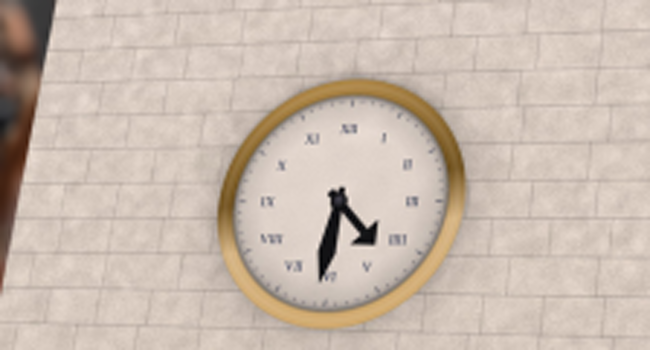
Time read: 4:31
